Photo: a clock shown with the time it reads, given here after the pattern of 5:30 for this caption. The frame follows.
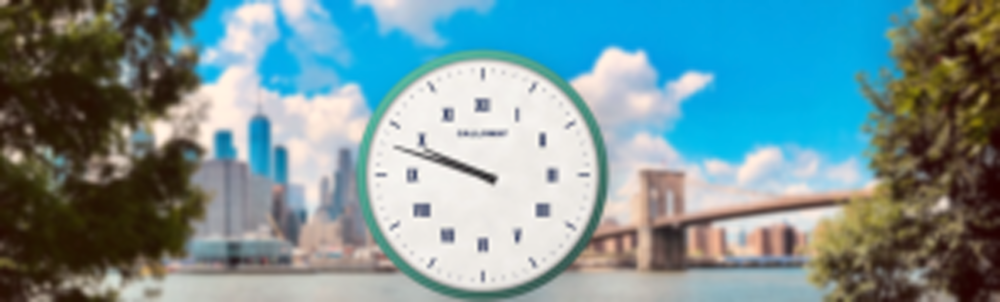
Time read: 9:48
